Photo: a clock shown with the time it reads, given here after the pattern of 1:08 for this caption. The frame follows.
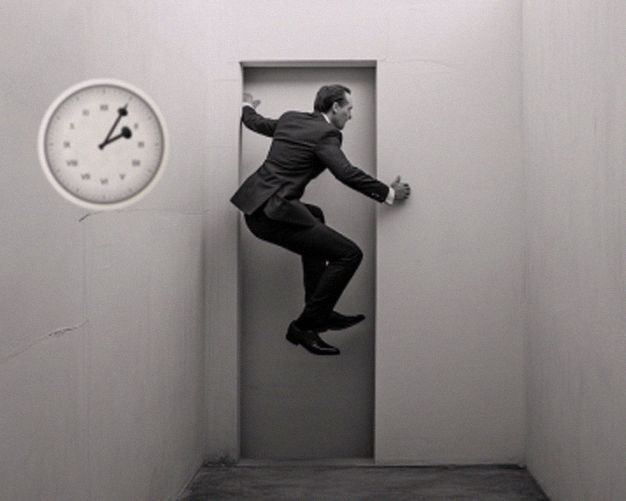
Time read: 2:05
